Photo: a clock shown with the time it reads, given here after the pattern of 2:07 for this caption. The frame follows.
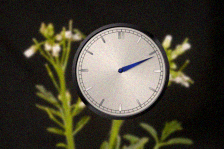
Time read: 2:11
